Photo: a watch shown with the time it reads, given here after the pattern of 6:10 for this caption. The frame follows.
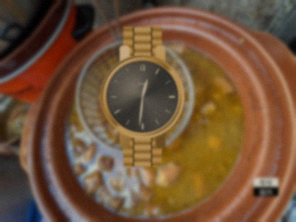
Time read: 12:31
